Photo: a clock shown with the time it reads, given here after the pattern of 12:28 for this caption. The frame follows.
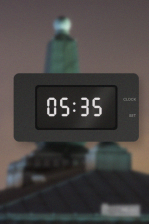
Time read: 5:35
